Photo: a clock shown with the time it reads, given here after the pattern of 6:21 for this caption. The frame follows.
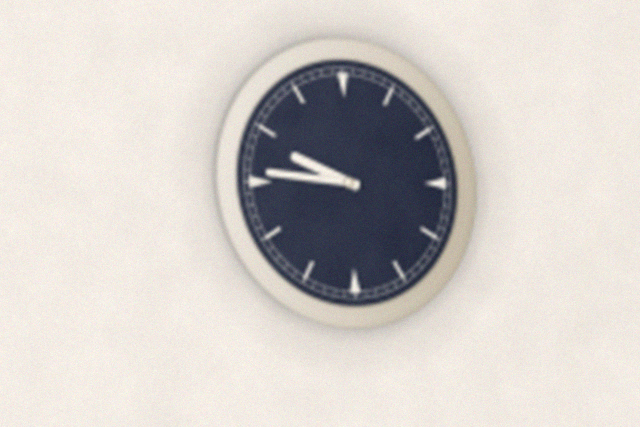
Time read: 9:46
